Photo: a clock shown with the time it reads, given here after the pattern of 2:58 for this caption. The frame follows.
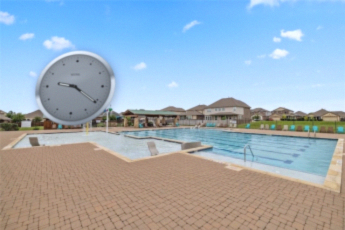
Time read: 9:21
